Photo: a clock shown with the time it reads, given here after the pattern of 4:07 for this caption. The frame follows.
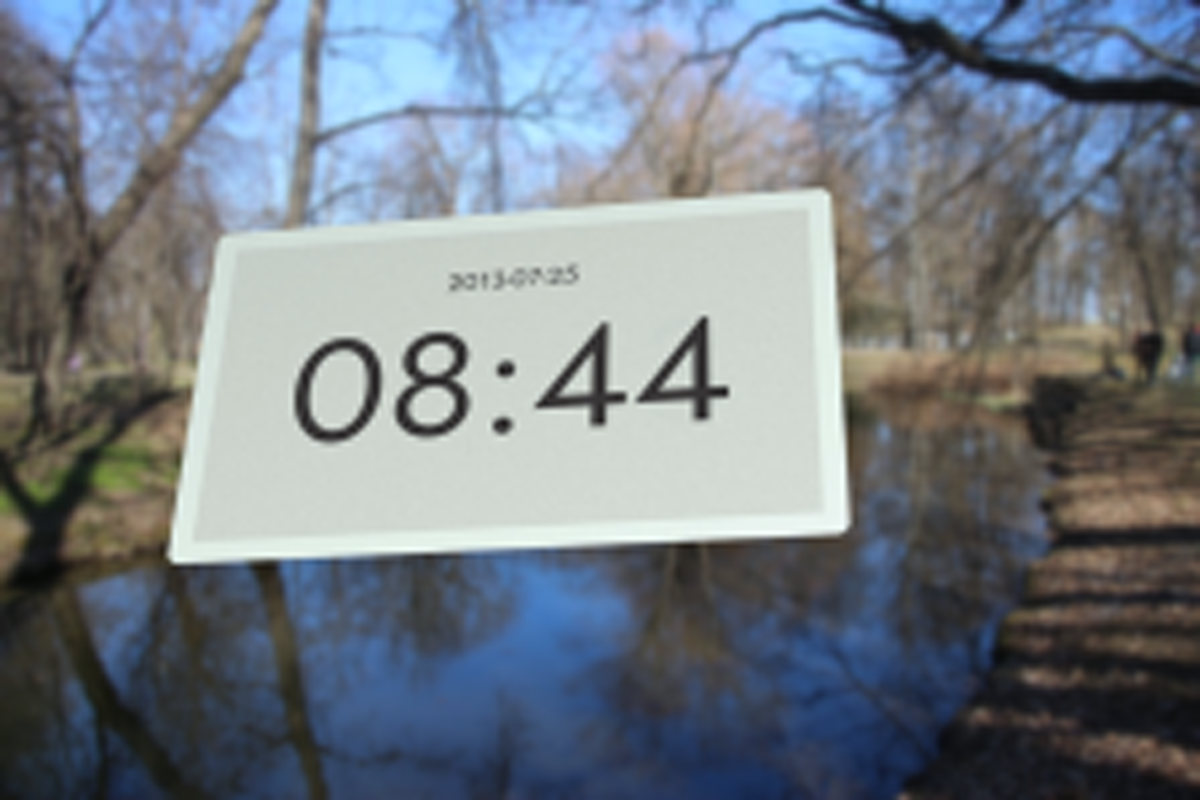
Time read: 8:44
